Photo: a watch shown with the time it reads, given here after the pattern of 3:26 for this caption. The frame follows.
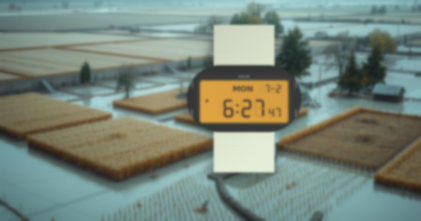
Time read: 6:27
